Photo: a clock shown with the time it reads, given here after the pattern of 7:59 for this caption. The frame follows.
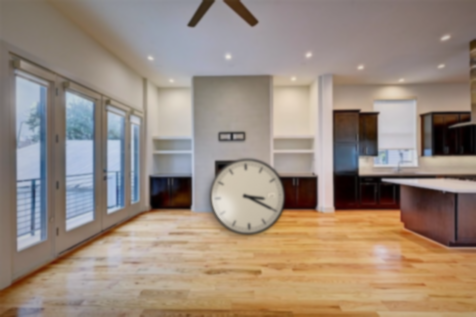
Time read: 3:20
